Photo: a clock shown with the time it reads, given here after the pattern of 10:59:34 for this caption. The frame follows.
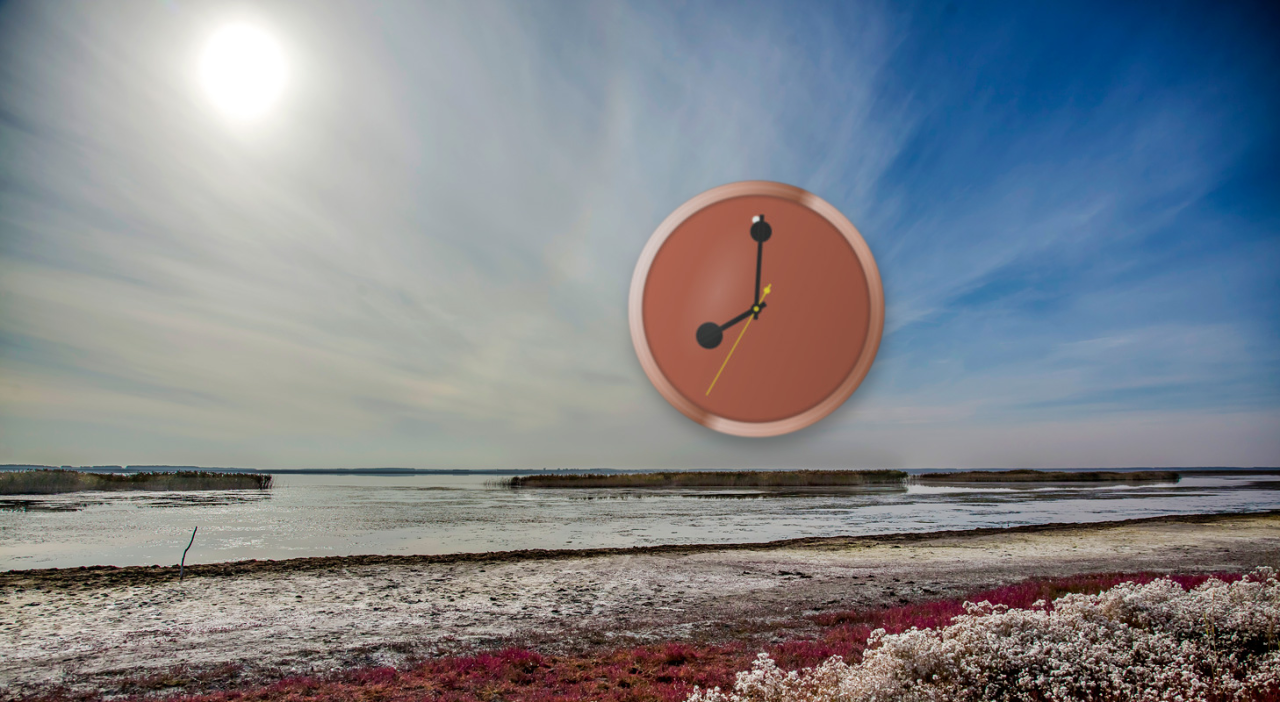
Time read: 8:00:35
